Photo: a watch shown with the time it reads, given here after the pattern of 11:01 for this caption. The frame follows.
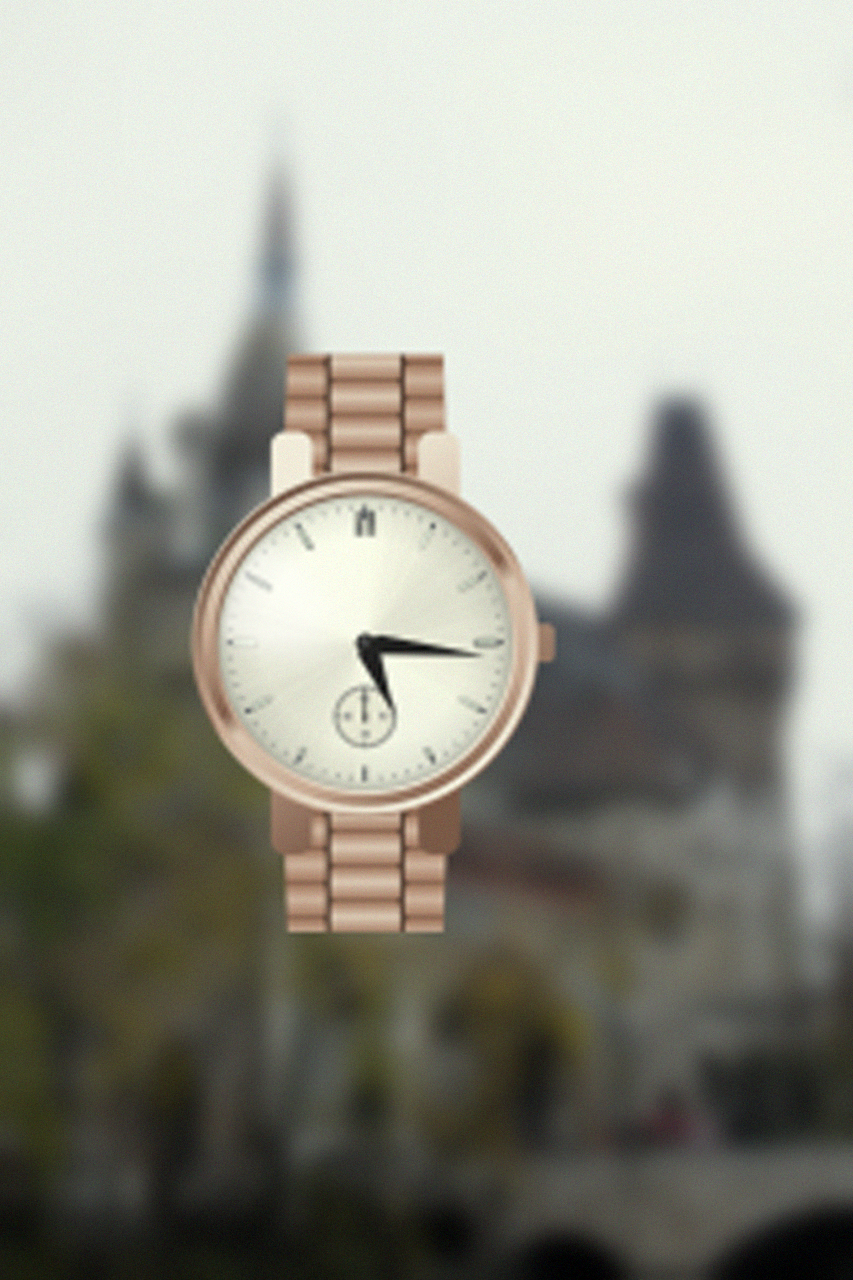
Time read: 5:16
